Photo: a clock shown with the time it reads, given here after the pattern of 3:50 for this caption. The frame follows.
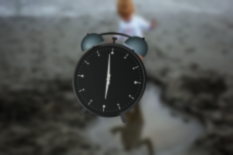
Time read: 5:59
